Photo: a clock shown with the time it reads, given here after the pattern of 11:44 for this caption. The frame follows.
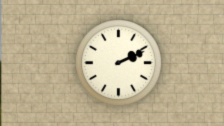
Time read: 2:11
